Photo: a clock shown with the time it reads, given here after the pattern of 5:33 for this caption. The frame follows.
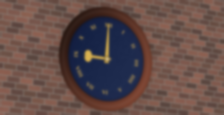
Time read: 9:00
